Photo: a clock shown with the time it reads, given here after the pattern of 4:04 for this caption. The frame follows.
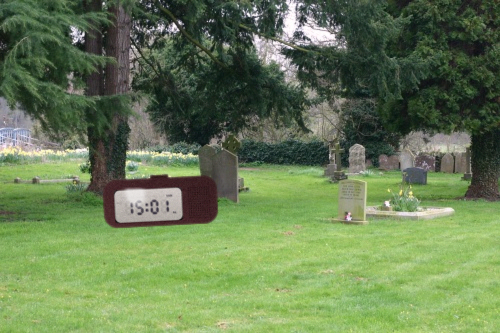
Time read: 15:01
